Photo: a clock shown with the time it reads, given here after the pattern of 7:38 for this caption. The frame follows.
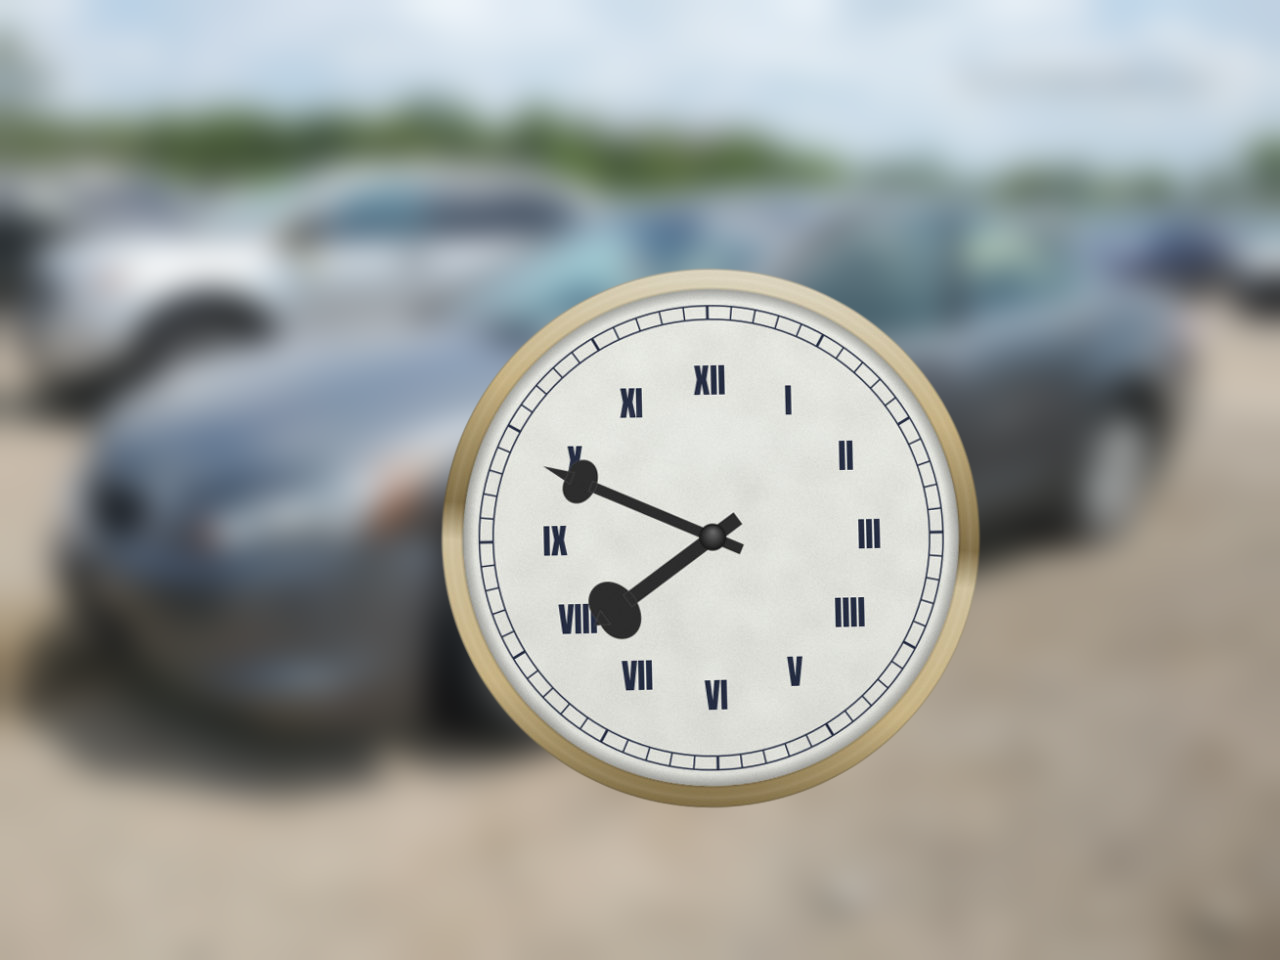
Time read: 7:49
